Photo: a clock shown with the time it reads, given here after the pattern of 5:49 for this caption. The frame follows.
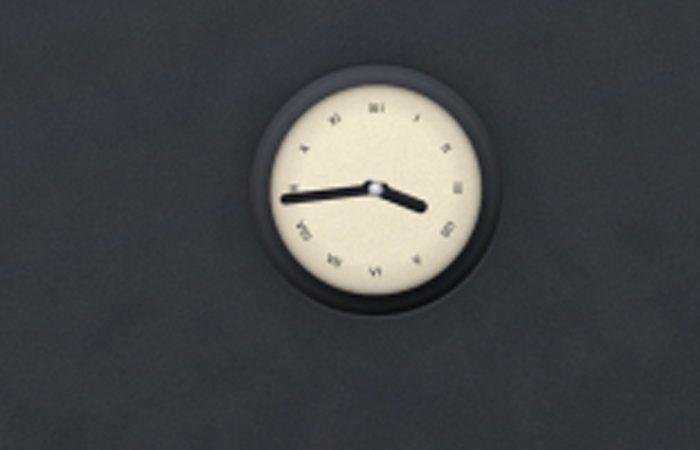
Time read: 3:44
